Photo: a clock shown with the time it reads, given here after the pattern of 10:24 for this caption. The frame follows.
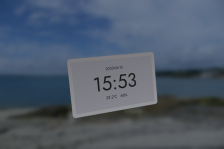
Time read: 15:53
